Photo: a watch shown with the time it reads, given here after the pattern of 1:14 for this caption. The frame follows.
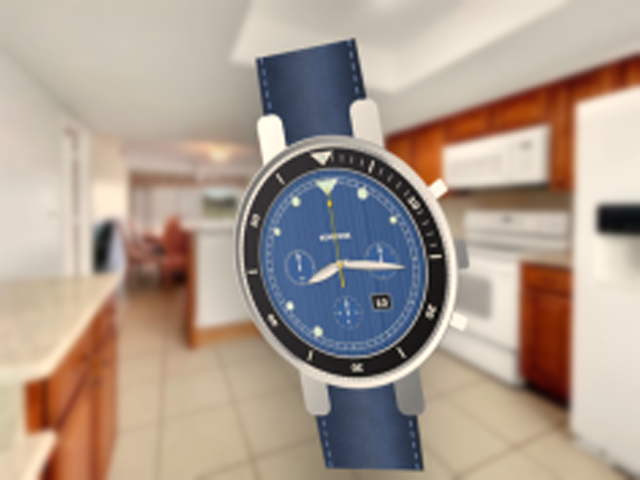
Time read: 8:16
